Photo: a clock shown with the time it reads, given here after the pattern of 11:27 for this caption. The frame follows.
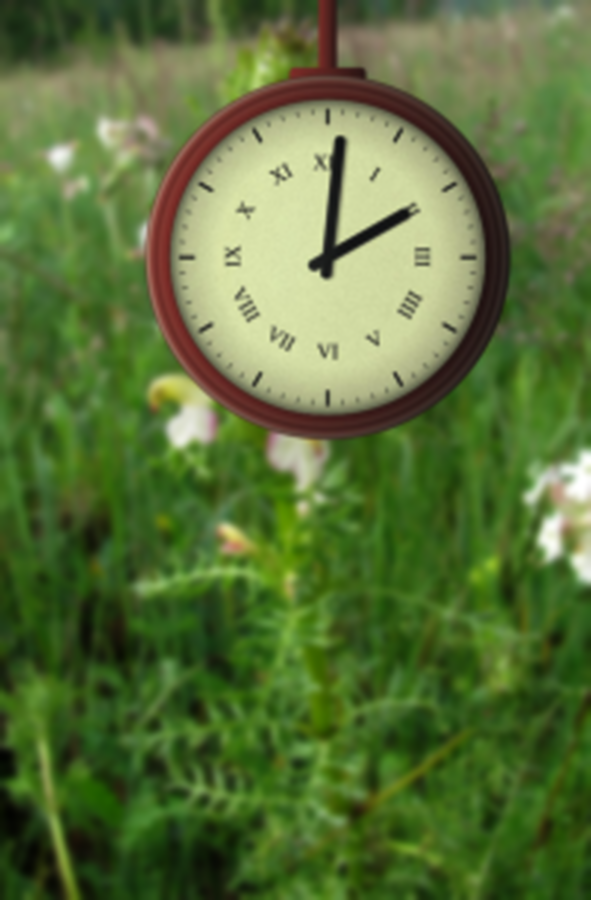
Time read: 2:01
